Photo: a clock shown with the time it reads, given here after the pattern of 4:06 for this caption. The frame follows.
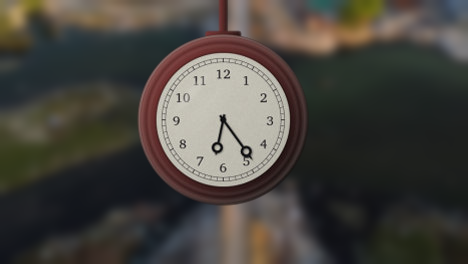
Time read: 6:24
